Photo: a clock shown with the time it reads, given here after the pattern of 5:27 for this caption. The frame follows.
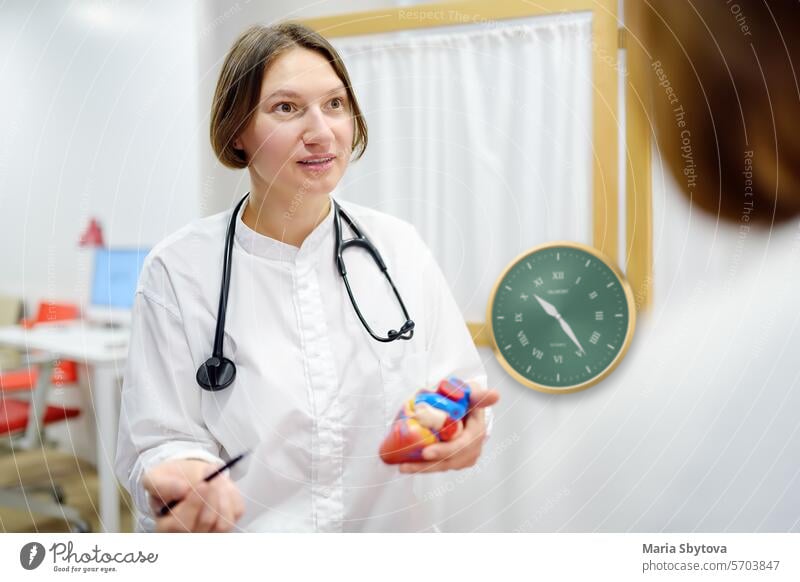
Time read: 10:24
